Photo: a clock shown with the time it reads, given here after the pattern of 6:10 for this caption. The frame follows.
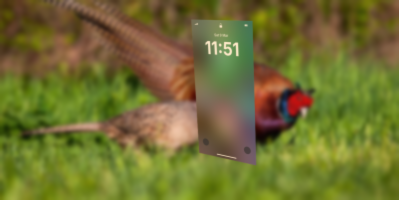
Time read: 11:51
